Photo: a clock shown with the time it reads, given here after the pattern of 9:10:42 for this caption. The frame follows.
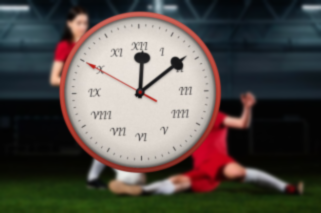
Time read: 12:08:50
